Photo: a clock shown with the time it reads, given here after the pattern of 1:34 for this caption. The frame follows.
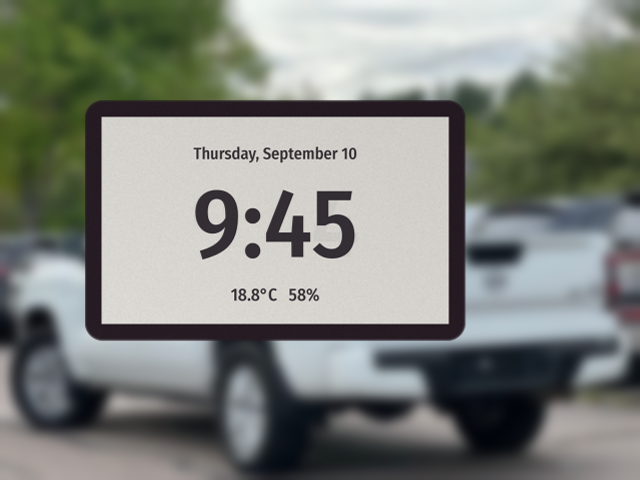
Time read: 9:45
